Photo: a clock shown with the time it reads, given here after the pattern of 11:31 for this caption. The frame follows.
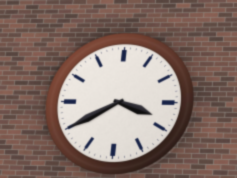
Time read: 3:40
